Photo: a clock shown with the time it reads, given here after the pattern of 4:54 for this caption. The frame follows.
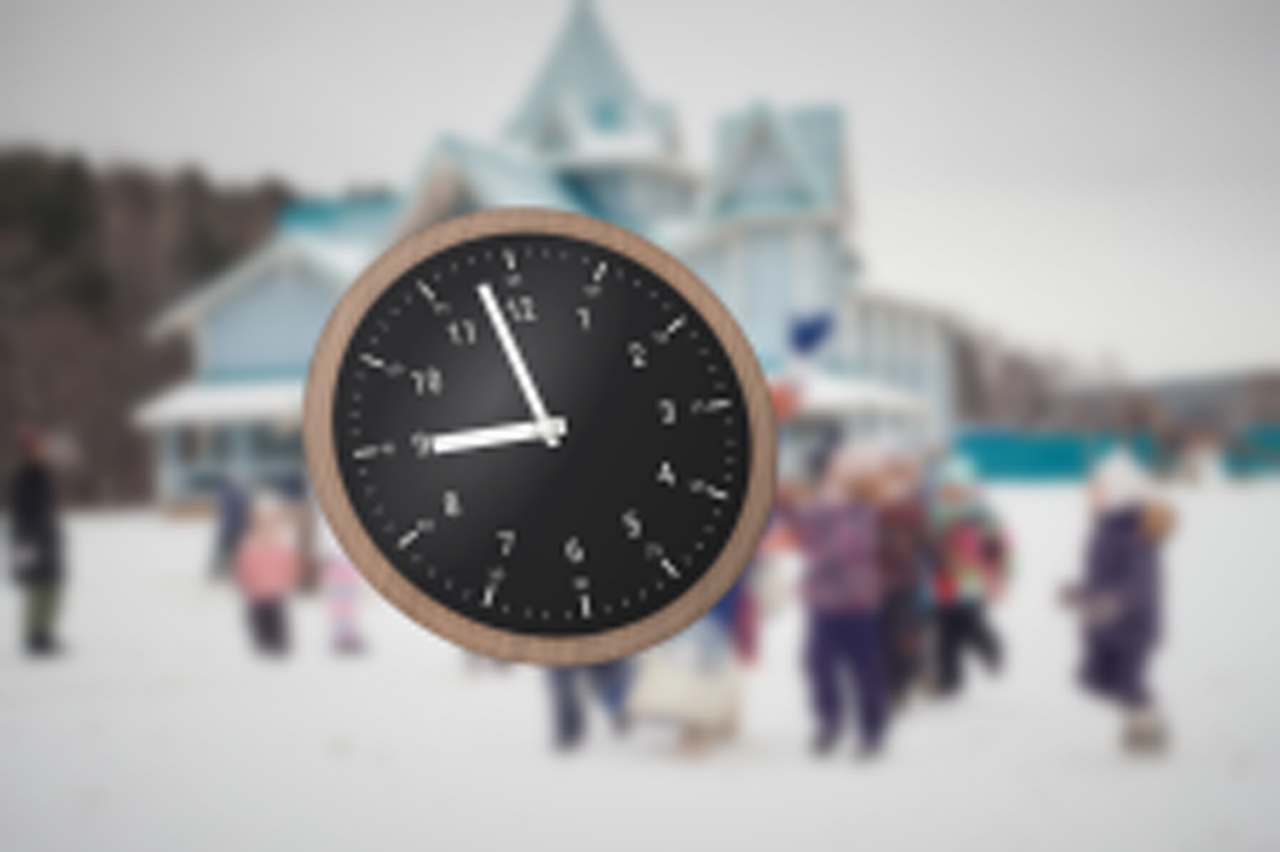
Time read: 8:58
